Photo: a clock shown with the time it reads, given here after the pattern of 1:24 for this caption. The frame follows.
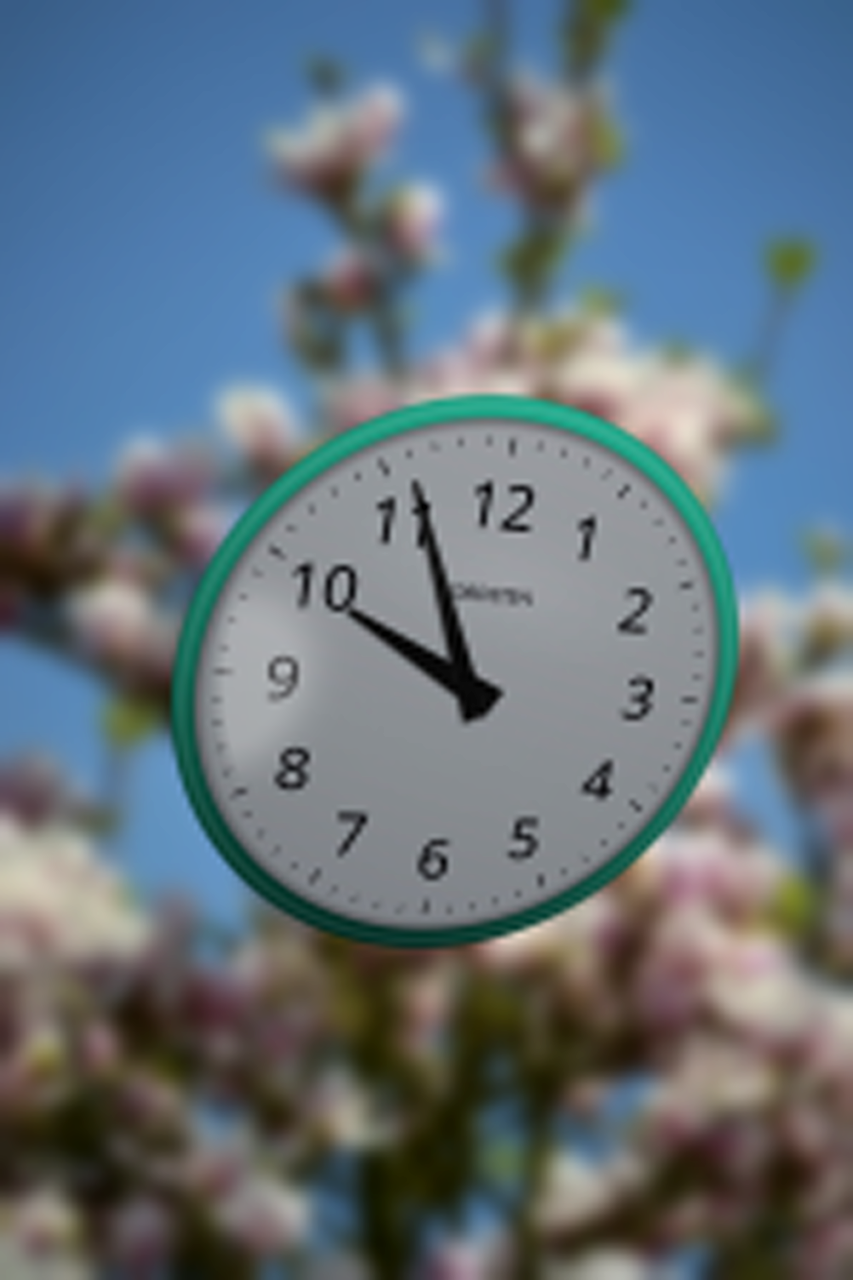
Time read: 9:56
